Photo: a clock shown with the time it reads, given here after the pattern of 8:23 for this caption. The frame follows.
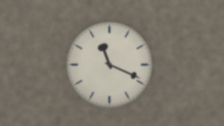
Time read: 11:19
